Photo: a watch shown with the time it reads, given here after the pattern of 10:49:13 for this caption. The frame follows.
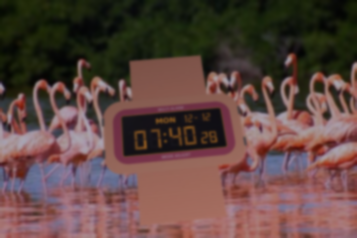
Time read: 7:40:28
